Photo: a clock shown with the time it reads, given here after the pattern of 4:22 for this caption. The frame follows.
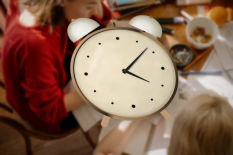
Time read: 4:08
